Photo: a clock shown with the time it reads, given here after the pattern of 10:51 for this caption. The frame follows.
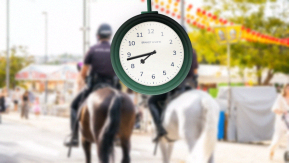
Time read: 7:43
